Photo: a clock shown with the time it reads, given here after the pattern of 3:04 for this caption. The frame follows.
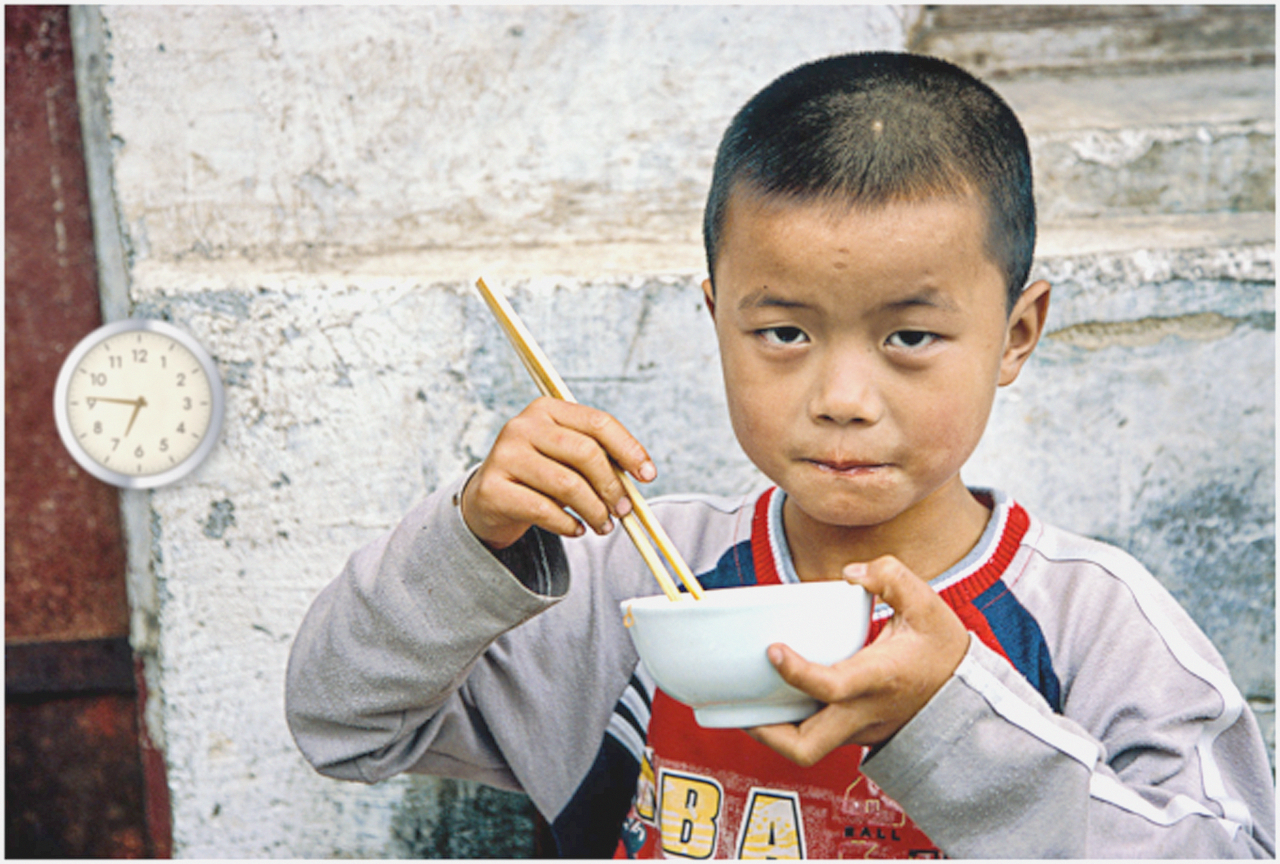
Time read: 6:46
